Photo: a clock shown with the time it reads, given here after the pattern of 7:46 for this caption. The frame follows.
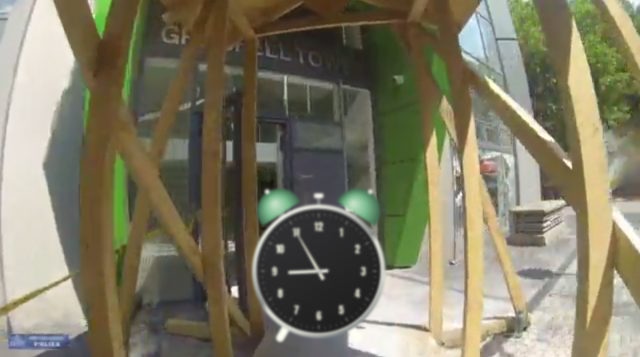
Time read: 8:55
